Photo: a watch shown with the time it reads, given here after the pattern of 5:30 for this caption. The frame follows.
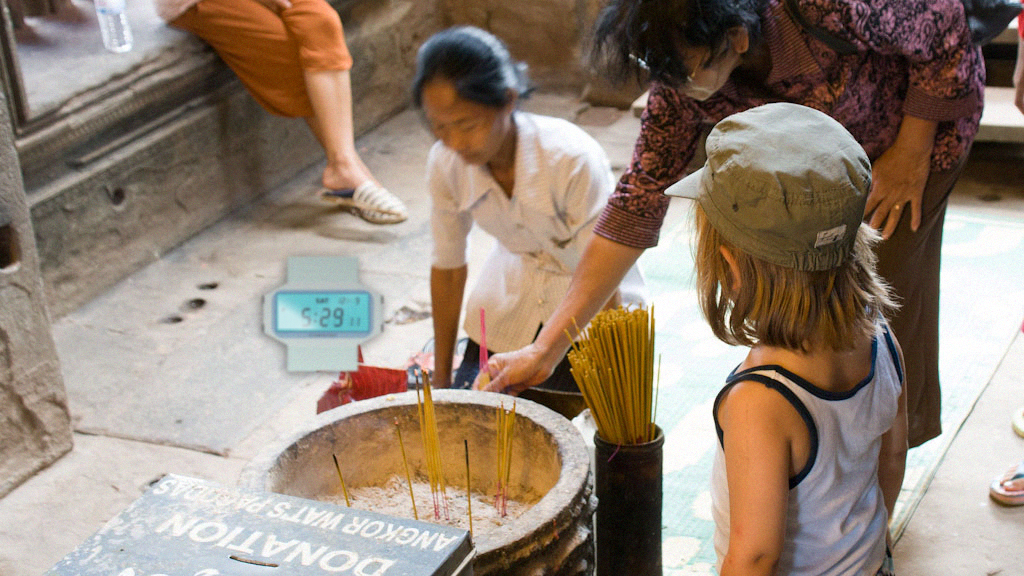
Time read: 5:29
